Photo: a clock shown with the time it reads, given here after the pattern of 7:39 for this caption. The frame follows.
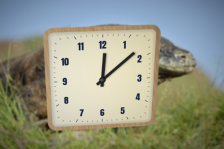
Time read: 12:08
